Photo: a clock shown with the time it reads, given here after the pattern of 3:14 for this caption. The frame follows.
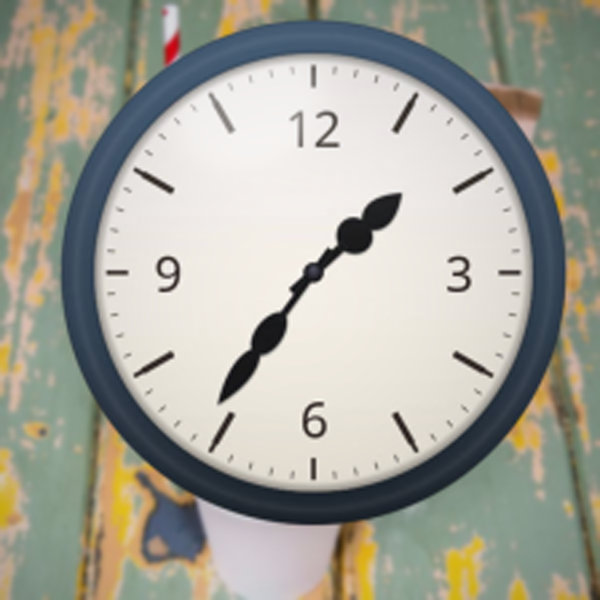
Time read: 1:36
